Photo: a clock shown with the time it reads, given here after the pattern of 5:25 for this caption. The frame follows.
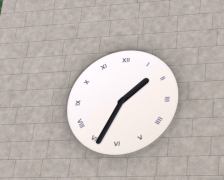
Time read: 1:34
